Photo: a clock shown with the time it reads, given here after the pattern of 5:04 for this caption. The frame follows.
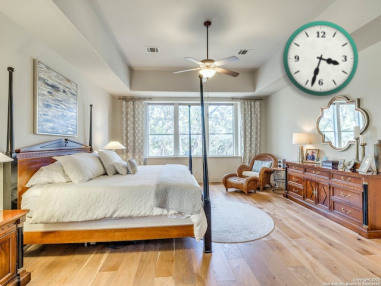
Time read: 3:33
